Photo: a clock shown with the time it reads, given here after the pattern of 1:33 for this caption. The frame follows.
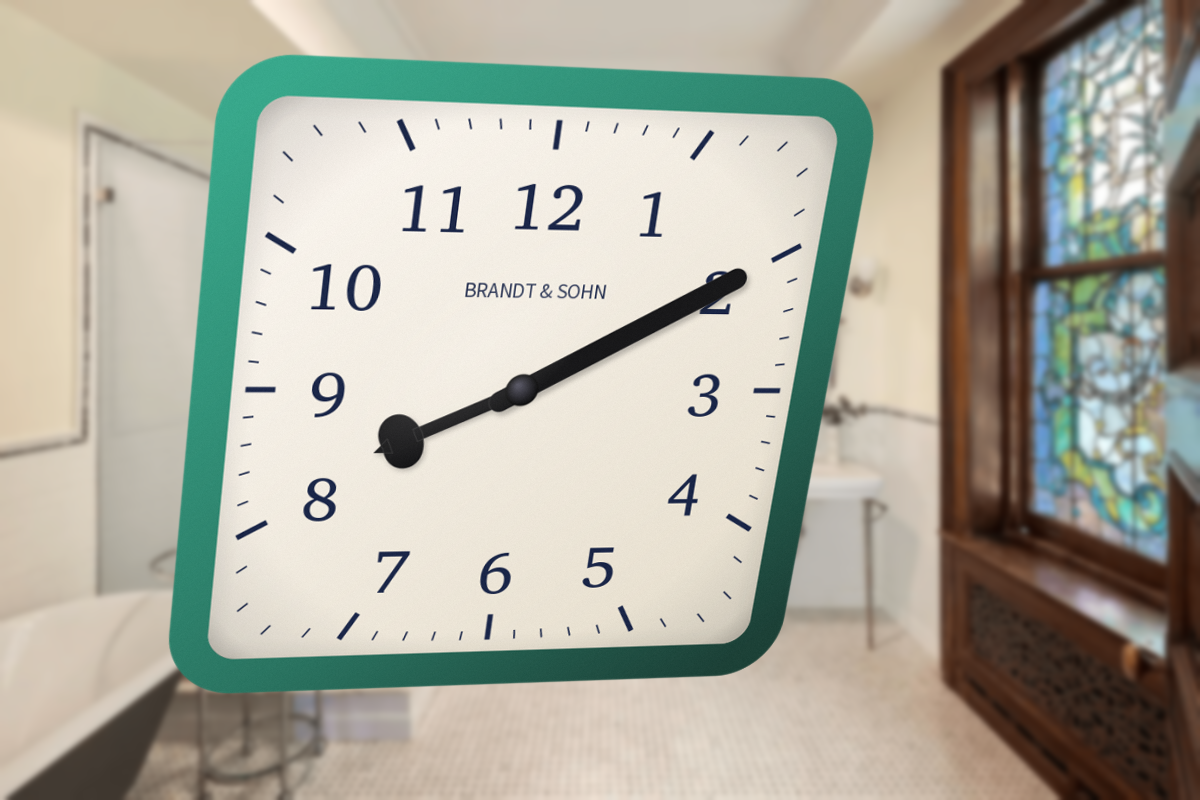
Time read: 8:10
